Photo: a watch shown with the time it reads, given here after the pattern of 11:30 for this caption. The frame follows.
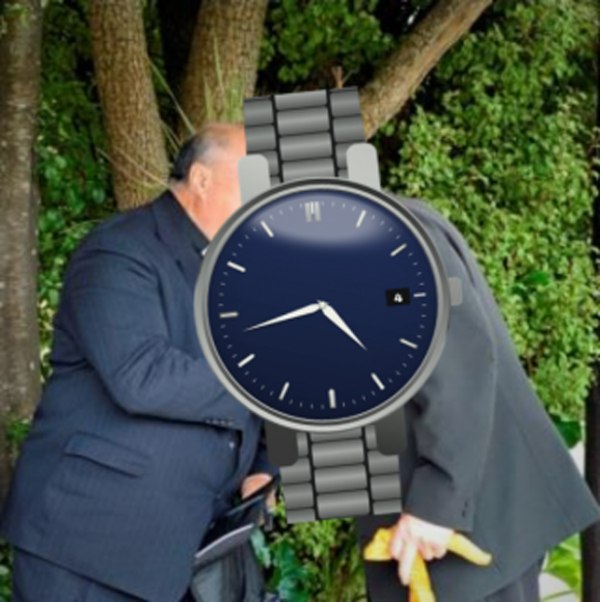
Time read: 4:43
